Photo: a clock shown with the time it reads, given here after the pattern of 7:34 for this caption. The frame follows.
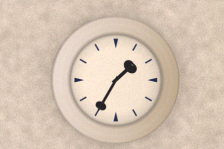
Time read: 1:35
